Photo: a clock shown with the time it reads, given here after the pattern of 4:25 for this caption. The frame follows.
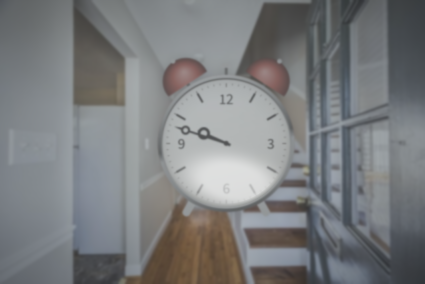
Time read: 9:48
